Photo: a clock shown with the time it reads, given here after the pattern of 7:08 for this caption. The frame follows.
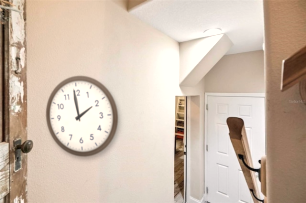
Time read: 1:59
